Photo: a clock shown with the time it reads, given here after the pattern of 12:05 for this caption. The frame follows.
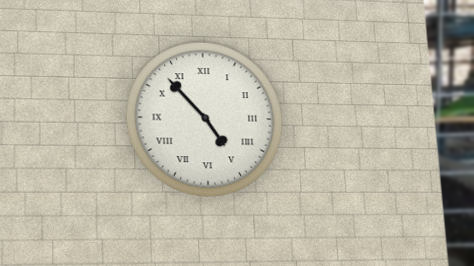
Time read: 4:53
